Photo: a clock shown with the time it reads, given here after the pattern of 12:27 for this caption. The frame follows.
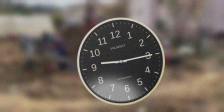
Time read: 9:15
